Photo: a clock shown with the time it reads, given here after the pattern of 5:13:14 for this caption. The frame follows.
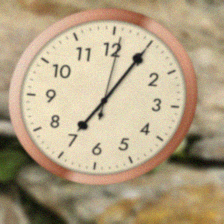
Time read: 7:05:01
